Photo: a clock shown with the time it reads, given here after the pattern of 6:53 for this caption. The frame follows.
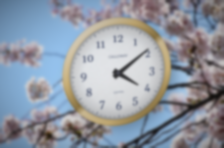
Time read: 4:09
